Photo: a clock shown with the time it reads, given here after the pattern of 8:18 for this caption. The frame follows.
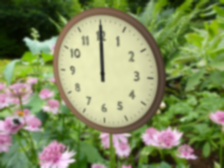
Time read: 12:00
